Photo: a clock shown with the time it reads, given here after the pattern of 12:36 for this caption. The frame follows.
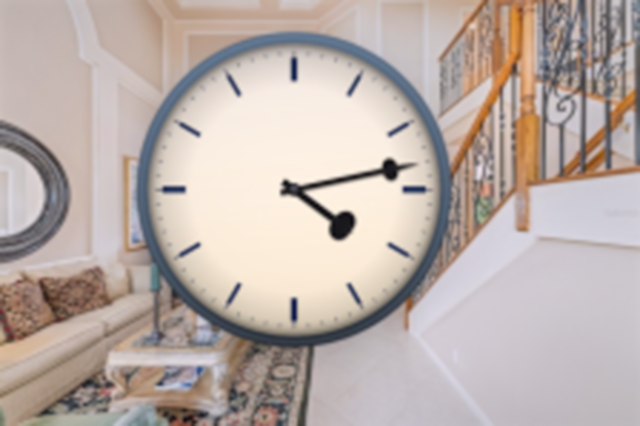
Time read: 4:13
